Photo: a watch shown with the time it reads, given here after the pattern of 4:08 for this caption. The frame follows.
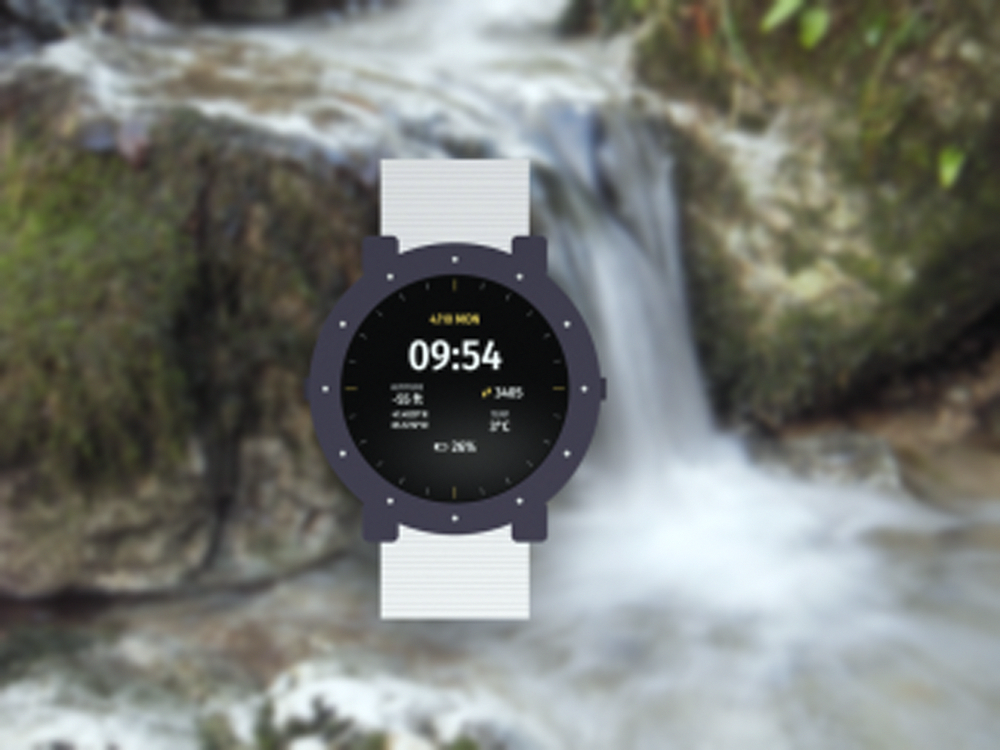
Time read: 9:54
